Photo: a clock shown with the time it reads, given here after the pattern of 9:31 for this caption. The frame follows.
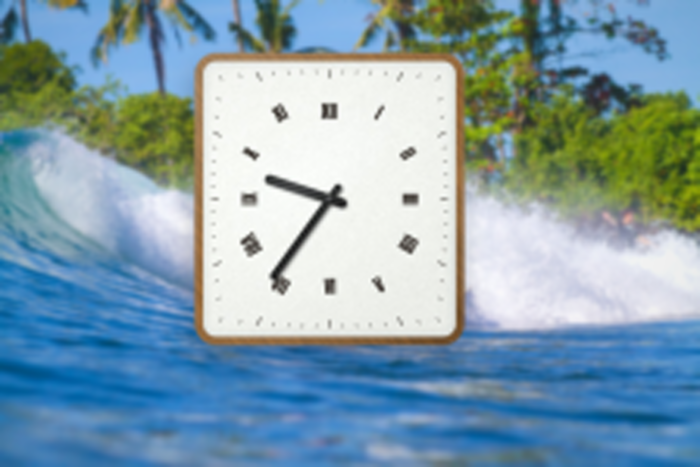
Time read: 9:36
